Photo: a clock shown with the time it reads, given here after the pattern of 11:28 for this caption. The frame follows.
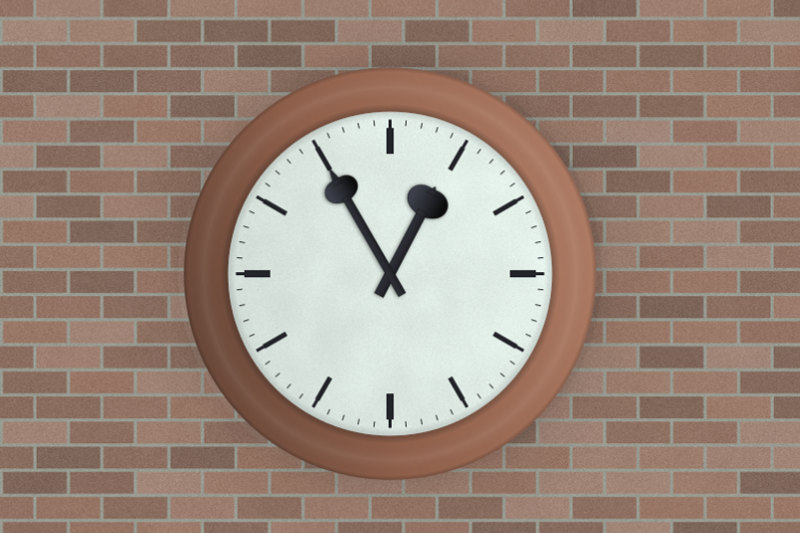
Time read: 12:55
